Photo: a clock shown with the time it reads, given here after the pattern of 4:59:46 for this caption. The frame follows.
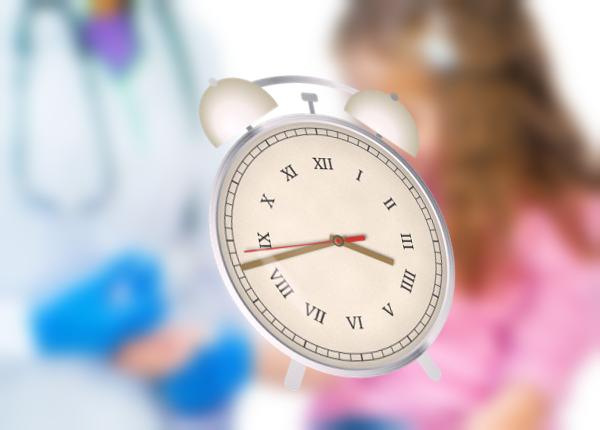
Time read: 3:42:44
